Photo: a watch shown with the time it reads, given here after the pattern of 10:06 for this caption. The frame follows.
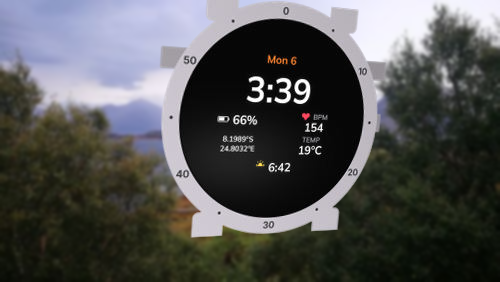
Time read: 3:39
